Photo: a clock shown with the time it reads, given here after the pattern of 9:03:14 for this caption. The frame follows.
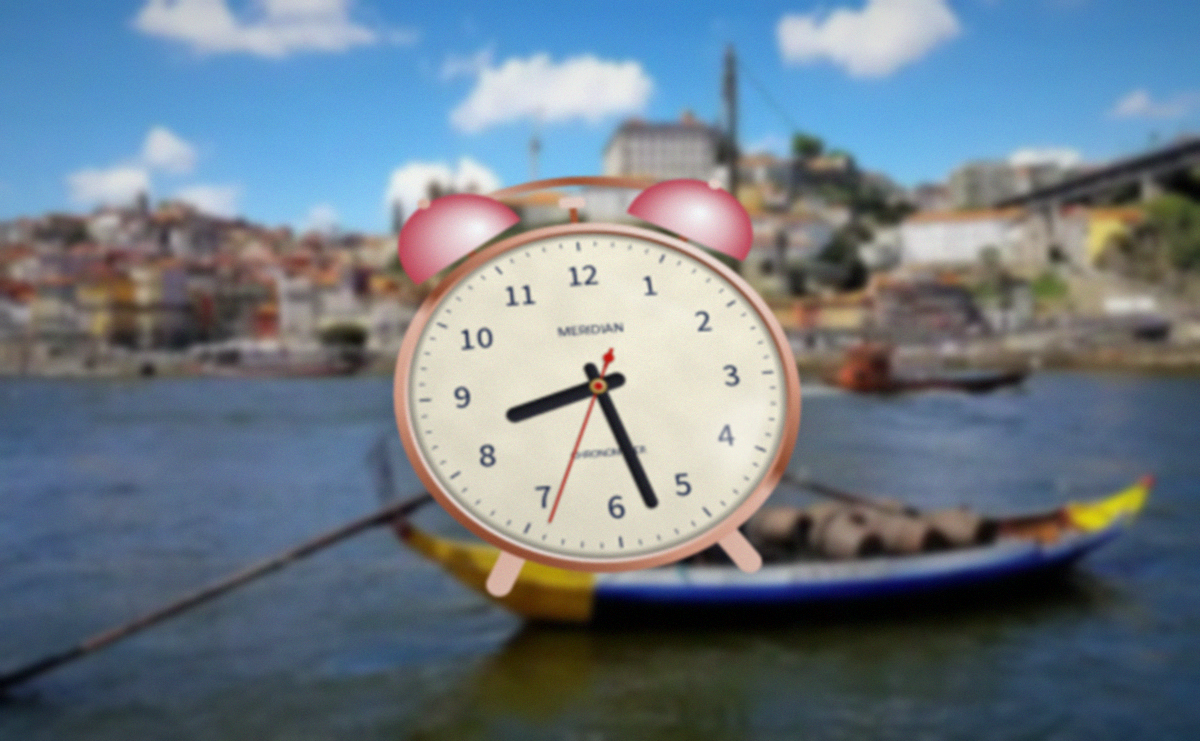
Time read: 8:27:34
